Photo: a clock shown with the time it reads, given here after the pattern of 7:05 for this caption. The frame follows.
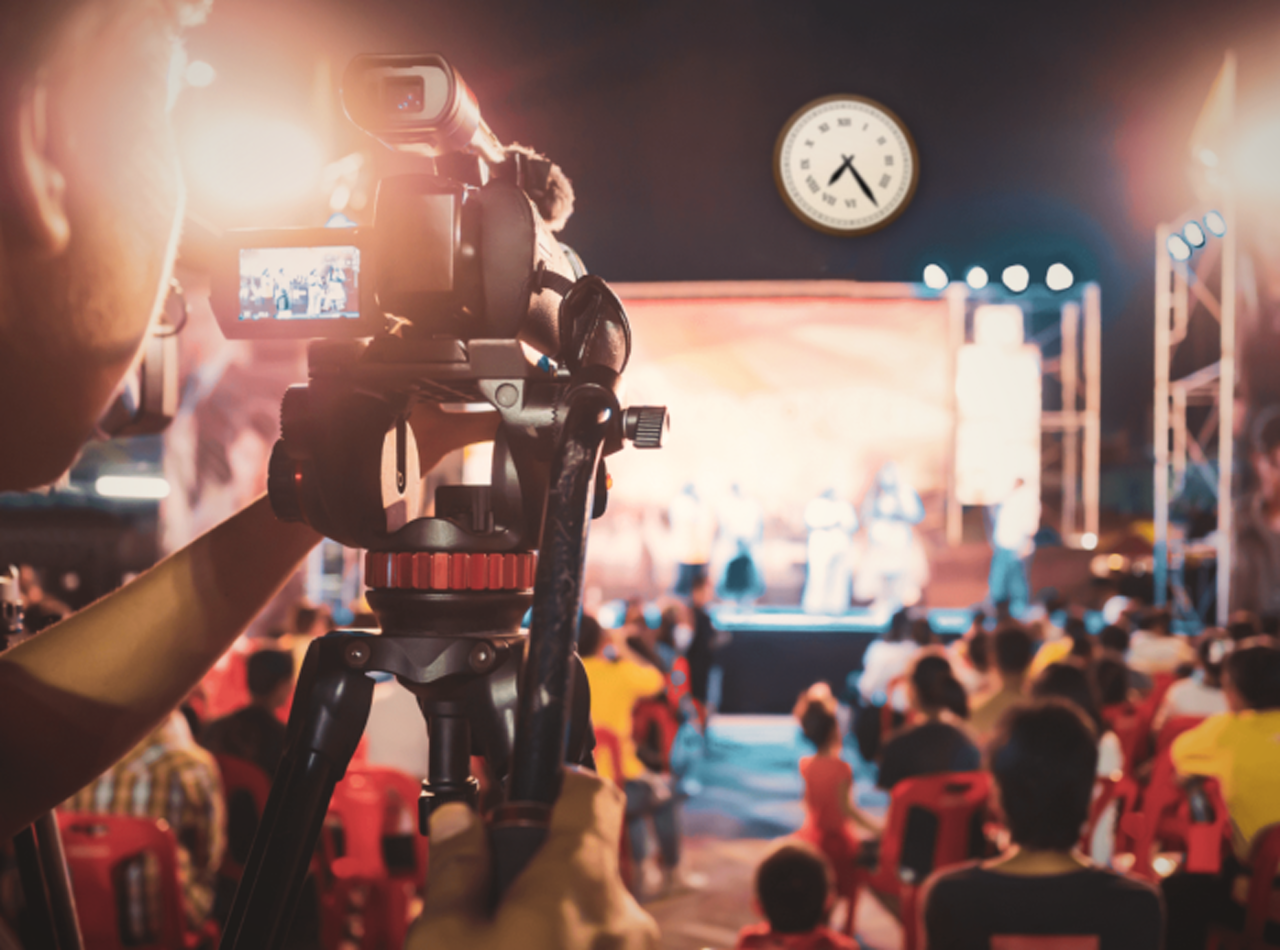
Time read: 7:25
